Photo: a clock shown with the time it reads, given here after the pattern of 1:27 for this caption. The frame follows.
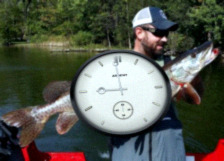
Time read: 8:59
